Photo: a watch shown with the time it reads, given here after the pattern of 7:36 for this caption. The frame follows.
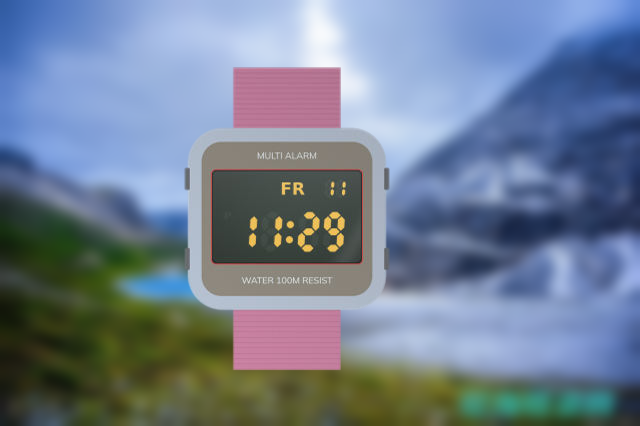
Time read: 11:29
